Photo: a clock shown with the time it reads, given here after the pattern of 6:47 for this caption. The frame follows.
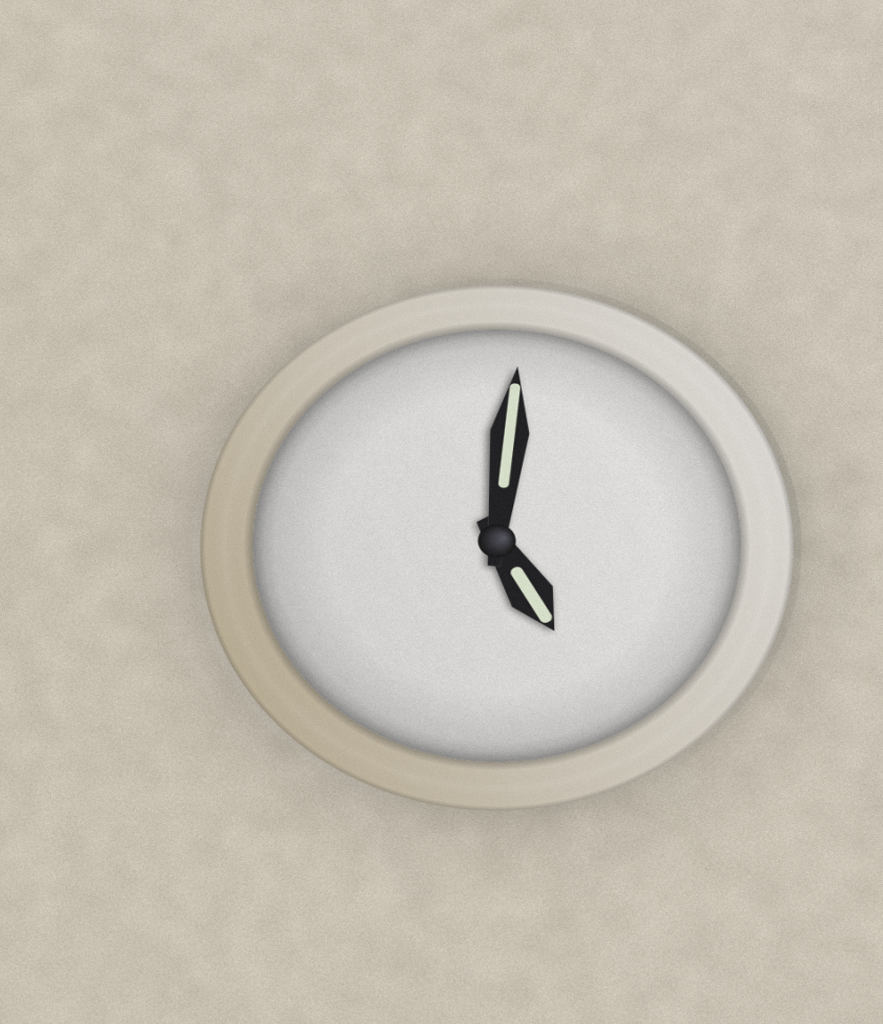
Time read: 5:01
